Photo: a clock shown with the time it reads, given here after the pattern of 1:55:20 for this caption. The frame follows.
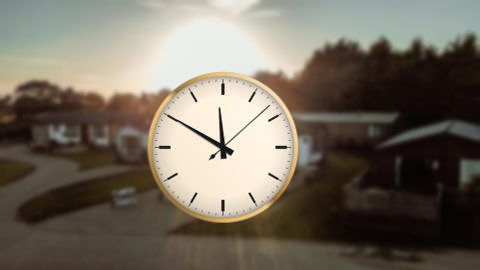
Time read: 11:50:08
